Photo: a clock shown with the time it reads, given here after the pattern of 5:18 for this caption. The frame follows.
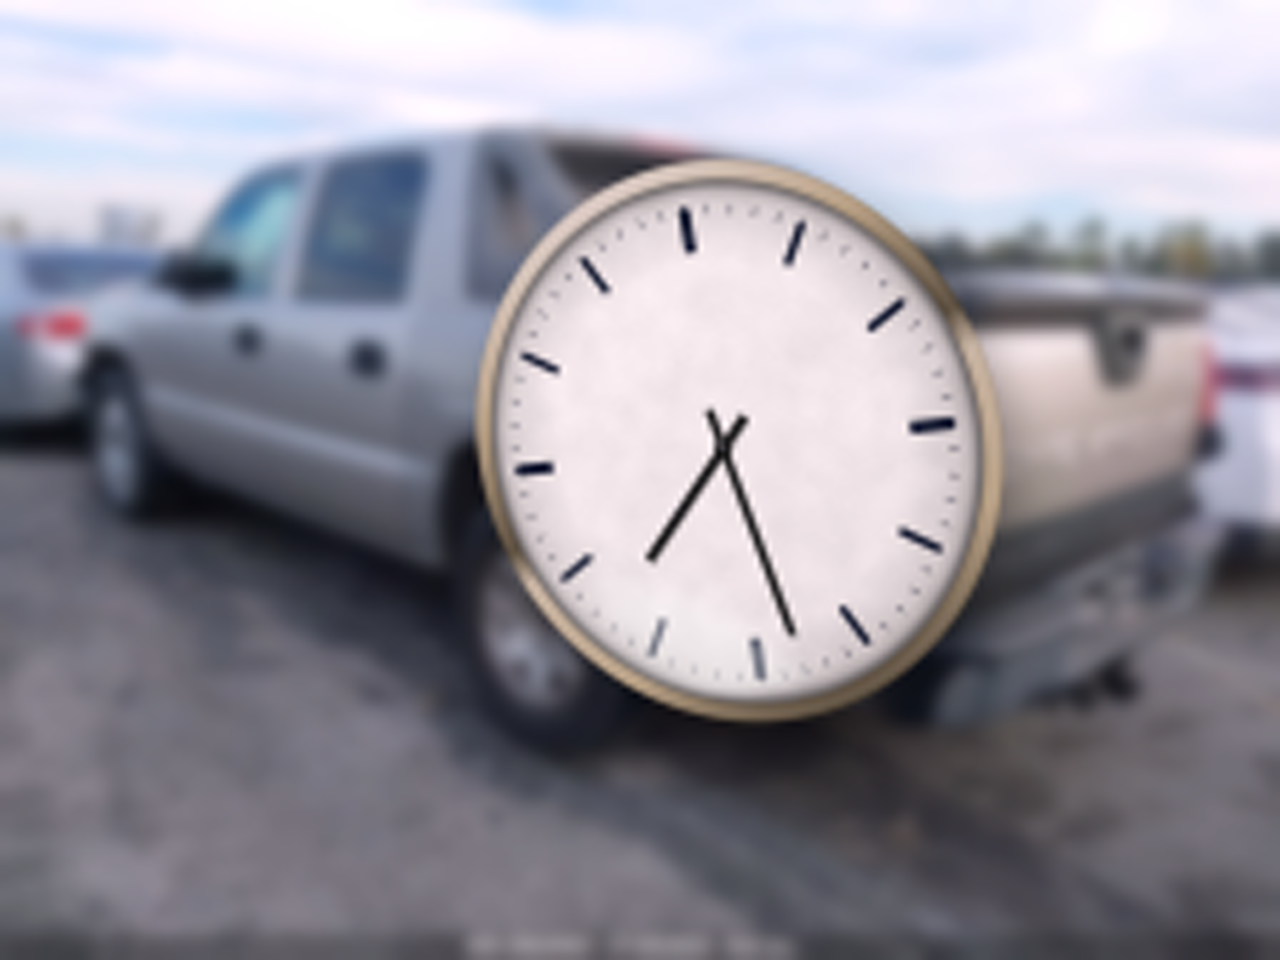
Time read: 7:28
